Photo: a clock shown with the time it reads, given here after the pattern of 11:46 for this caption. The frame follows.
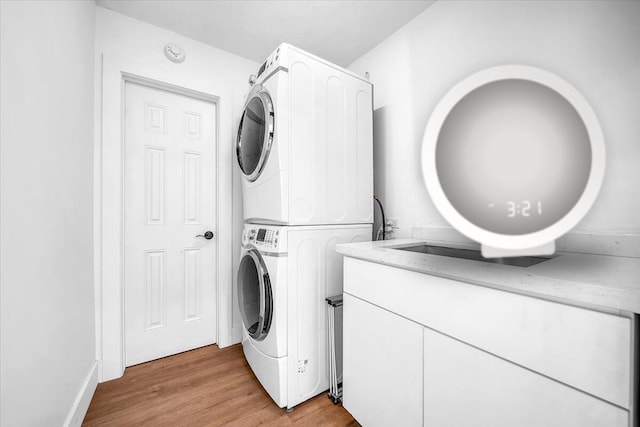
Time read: 3:21
